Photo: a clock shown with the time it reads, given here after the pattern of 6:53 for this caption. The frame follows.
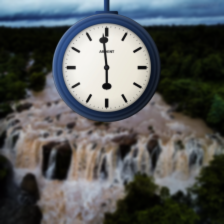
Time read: 5:59
